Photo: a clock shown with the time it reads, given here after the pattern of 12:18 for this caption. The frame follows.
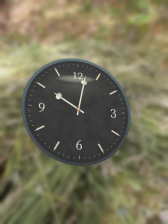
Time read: 10:02
